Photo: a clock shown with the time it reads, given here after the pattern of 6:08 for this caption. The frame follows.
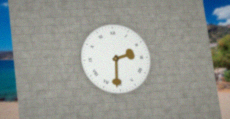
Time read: 2:31
